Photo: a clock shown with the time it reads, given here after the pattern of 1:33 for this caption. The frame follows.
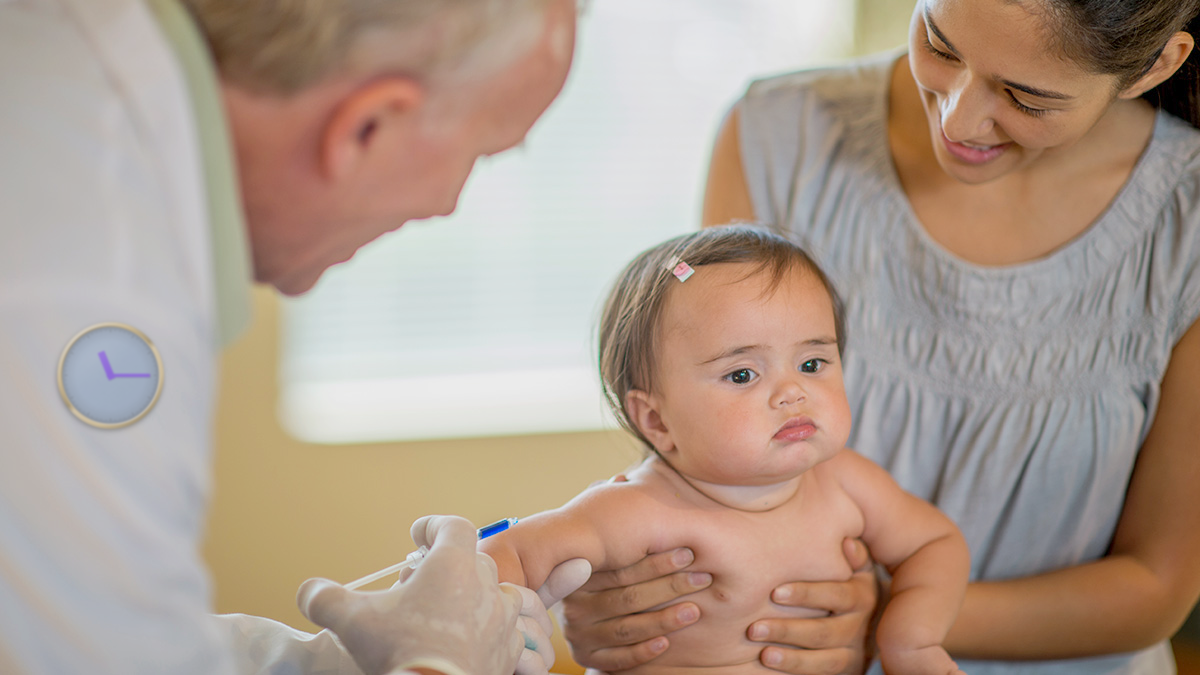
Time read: 11:15
